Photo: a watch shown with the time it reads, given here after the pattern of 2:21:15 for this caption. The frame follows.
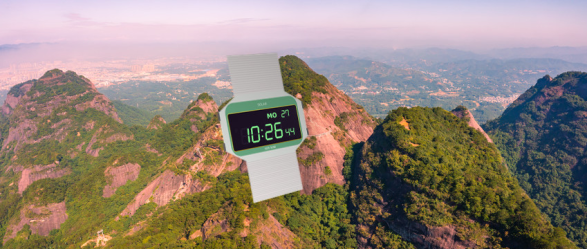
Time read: 10:26:44
